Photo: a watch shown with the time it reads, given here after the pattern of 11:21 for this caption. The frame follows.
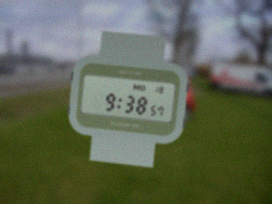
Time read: 9:38
